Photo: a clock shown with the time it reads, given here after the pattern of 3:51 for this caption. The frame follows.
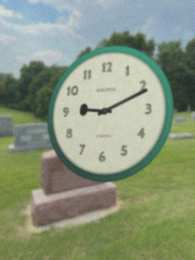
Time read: 9:11
